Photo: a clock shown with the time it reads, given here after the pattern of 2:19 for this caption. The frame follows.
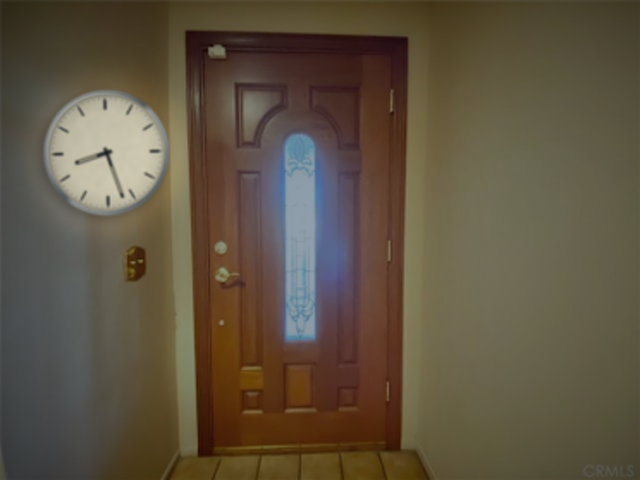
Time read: 8:27
